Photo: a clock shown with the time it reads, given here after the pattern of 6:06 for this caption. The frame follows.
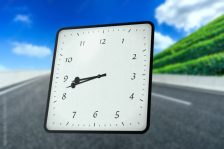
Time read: 8:42
